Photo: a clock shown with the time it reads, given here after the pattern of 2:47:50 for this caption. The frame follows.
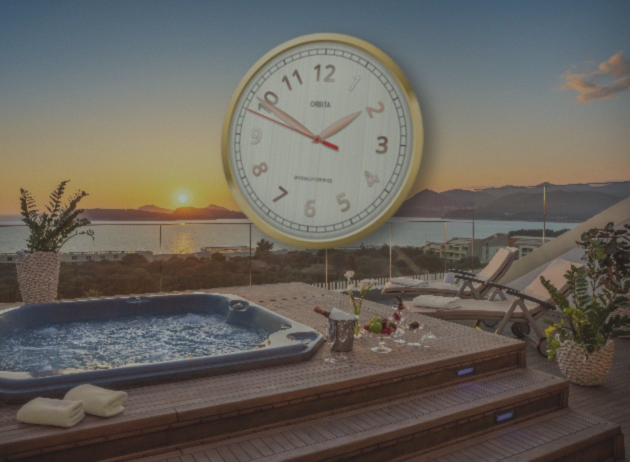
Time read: 1:49:48
